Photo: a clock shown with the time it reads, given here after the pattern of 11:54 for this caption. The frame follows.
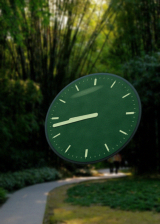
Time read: 8:43
